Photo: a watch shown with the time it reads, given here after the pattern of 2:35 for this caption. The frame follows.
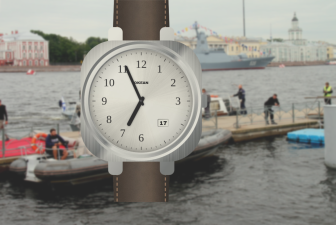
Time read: 6:56
